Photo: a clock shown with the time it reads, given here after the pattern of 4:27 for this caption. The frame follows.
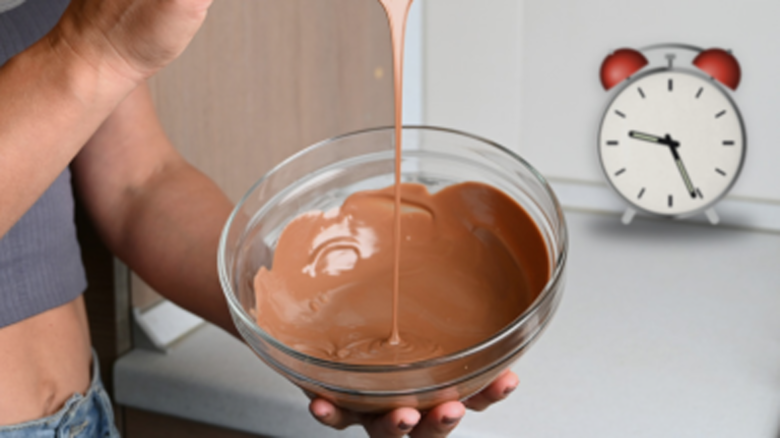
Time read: 9:26
